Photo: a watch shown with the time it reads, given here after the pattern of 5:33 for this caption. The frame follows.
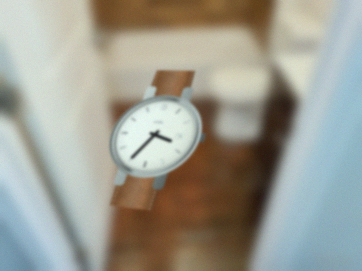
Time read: 3:35
